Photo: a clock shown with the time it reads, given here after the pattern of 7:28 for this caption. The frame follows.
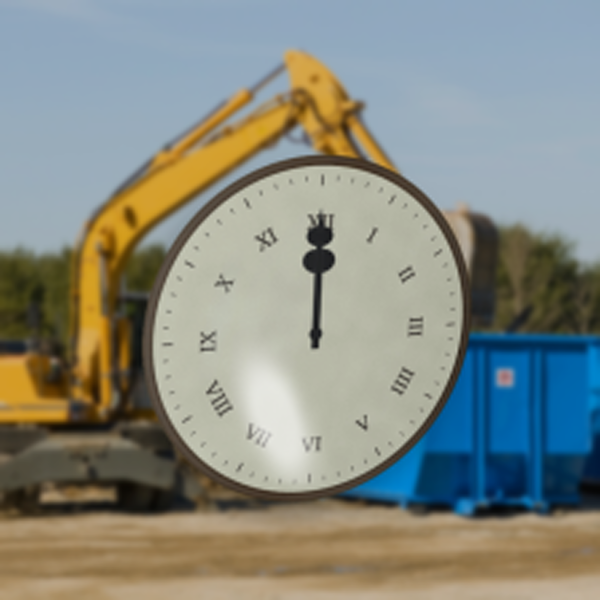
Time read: 12:00
